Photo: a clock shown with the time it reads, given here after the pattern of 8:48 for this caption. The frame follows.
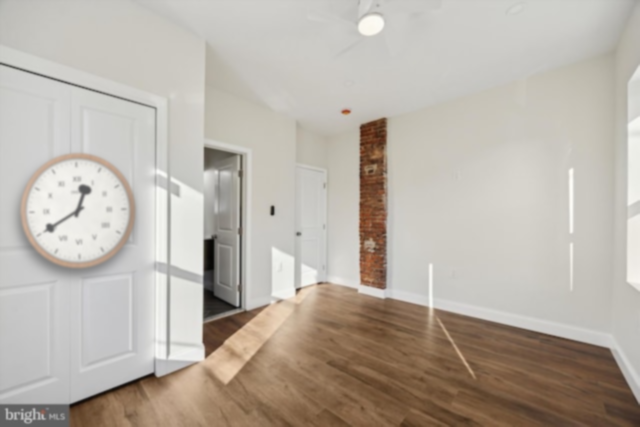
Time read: 12:40
